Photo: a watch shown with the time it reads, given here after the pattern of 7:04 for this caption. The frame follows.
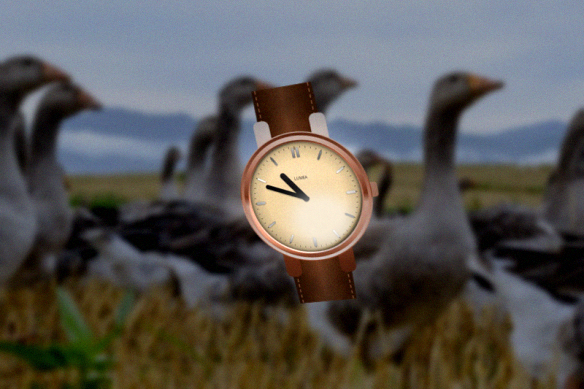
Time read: 10:49
